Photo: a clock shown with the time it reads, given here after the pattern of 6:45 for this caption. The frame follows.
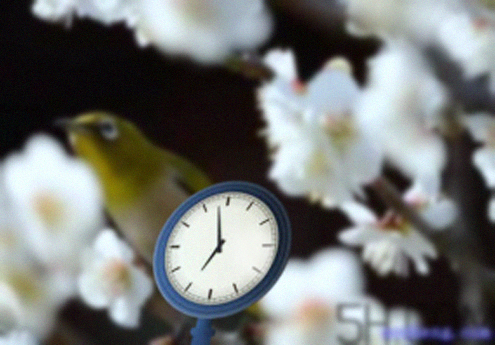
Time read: 6:58
